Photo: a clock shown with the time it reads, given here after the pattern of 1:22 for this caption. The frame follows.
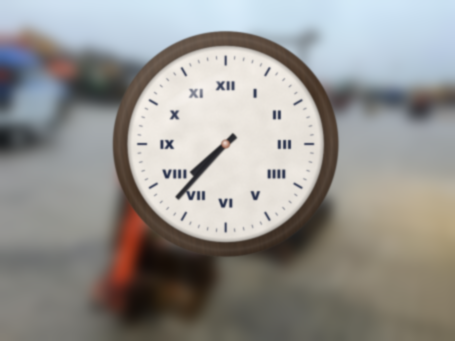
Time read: 7:37
